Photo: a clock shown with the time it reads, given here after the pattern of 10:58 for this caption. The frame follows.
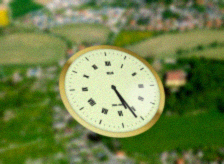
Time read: 5:26
